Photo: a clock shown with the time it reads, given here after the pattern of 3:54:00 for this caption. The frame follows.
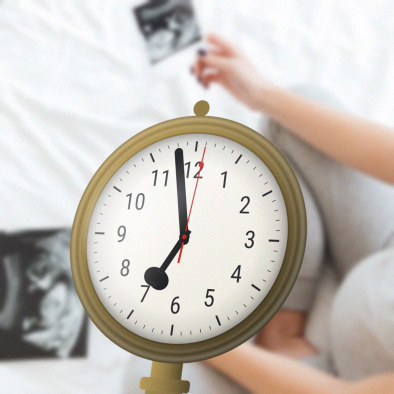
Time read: 6:58:01
